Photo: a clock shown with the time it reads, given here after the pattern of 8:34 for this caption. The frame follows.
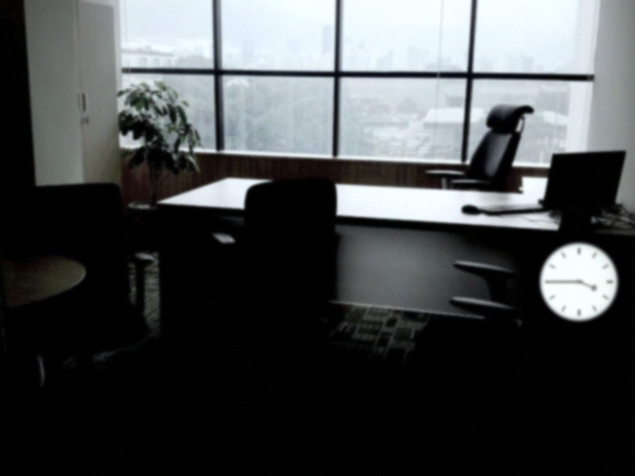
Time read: 3:45
